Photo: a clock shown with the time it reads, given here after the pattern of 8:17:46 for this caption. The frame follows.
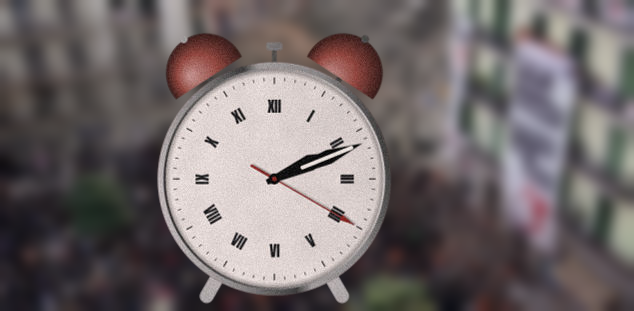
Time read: 2:11:20
